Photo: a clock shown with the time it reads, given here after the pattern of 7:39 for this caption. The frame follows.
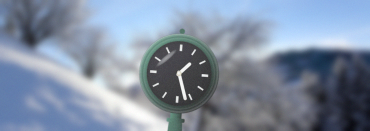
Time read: 1:27
